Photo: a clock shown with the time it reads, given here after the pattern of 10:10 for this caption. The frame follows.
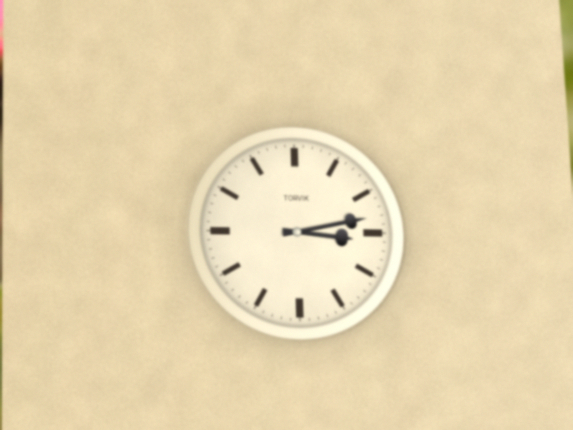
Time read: 3:13
